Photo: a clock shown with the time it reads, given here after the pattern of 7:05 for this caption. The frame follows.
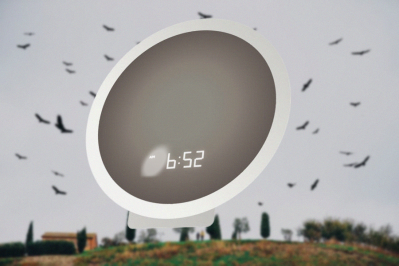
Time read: 6:52
